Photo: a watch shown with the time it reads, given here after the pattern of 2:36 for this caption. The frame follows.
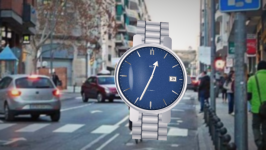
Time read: 12:34
